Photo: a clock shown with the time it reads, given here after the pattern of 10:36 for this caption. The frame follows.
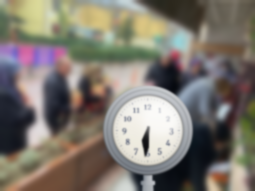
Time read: 6:31
